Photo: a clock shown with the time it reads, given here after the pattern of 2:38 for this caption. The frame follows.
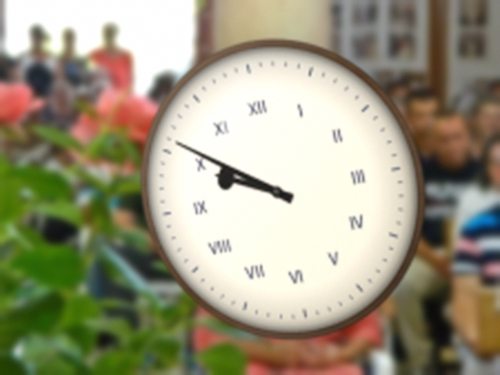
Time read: 9:51
